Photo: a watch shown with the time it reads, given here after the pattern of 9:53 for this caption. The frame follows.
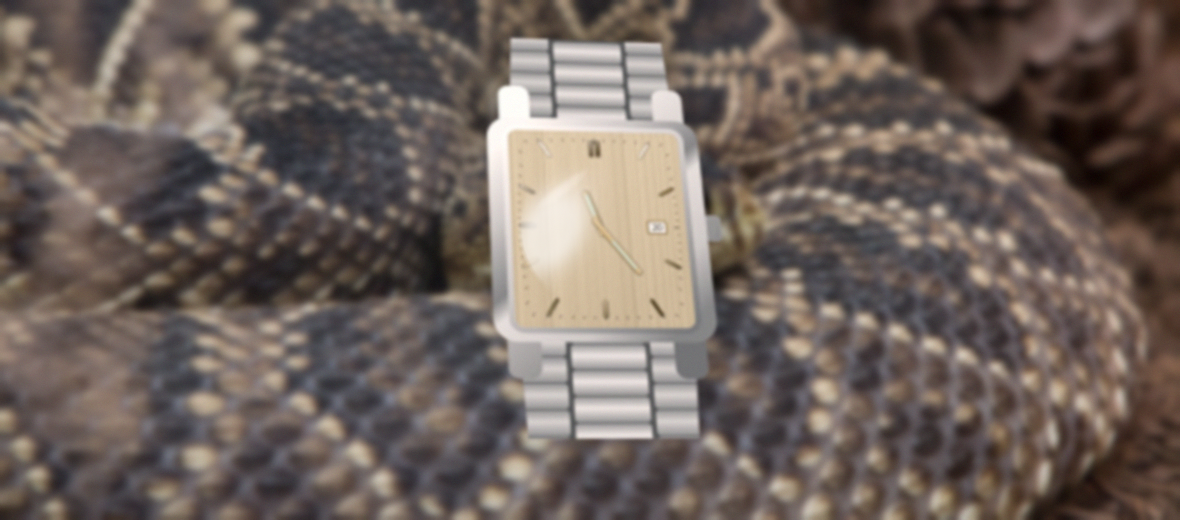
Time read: 11:24
